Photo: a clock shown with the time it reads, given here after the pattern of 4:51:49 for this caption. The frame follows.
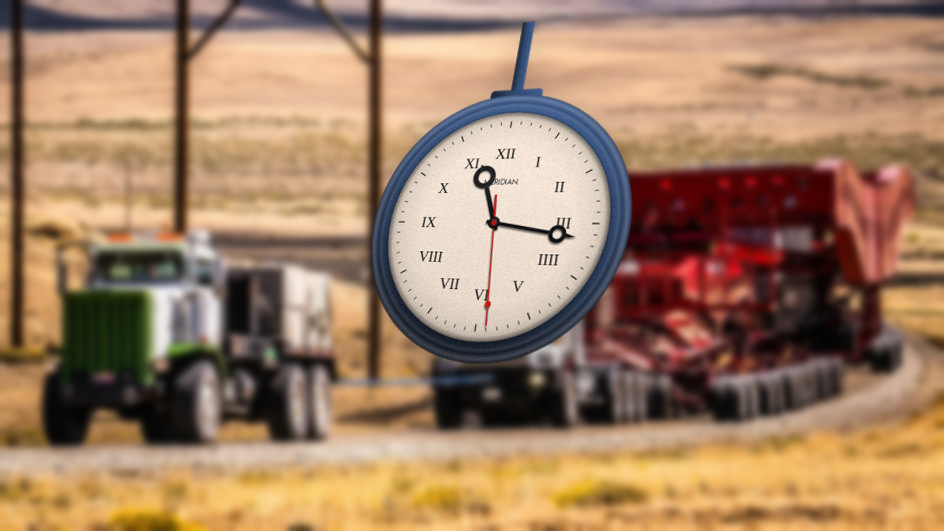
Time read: 11:16:29
